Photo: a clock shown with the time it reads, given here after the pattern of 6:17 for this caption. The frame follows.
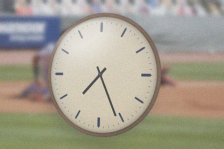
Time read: 7:26
